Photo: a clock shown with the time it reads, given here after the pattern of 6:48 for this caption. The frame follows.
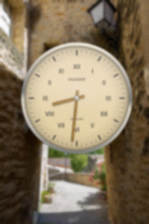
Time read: 8:31
